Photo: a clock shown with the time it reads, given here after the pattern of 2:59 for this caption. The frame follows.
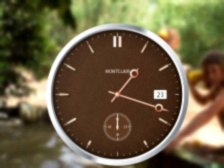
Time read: 1:18
